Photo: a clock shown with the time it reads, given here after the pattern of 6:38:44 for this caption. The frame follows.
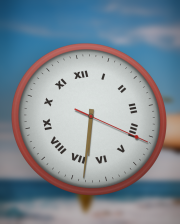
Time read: 6:33:21
